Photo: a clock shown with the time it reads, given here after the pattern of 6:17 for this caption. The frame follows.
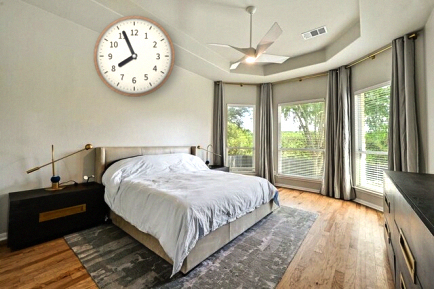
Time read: 7:56
